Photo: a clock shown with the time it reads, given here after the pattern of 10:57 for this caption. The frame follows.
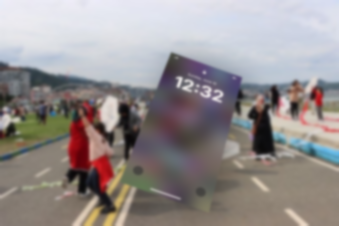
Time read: 12:32
